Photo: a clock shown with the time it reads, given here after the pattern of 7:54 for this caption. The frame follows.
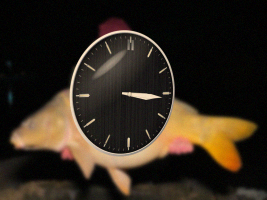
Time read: 3:16
